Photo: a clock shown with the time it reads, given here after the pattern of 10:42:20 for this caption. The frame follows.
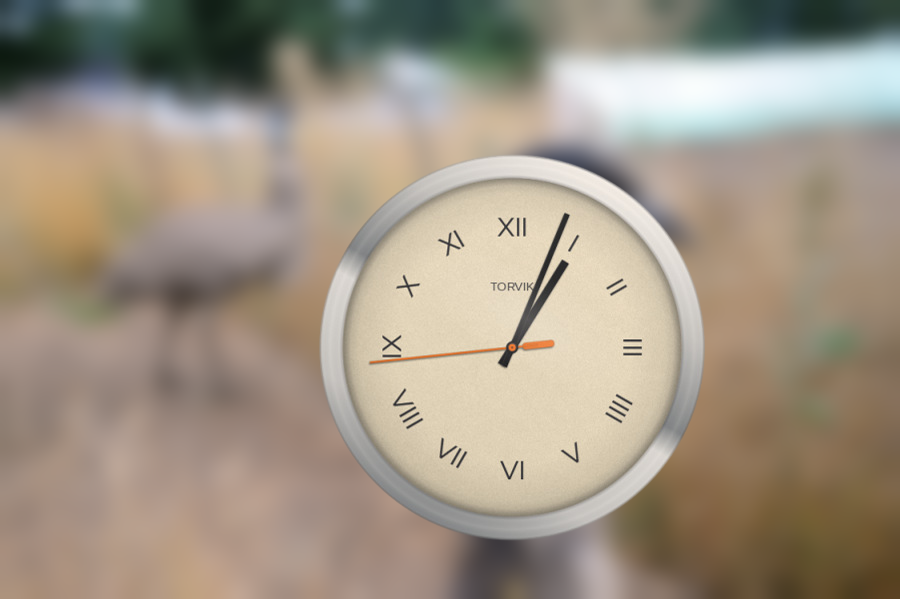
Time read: 1:03:44
